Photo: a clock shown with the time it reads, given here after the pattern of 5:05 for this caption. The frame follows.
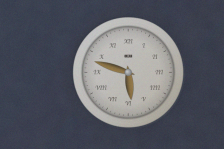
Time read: 5:48
